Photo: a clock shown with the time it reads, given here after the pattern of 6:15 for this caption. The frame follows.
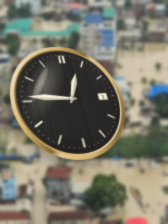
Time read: 12:46
